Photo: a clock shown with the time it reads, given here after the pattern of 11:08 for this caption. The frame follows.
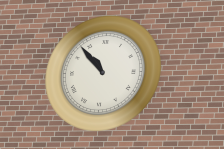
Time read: 10:53
